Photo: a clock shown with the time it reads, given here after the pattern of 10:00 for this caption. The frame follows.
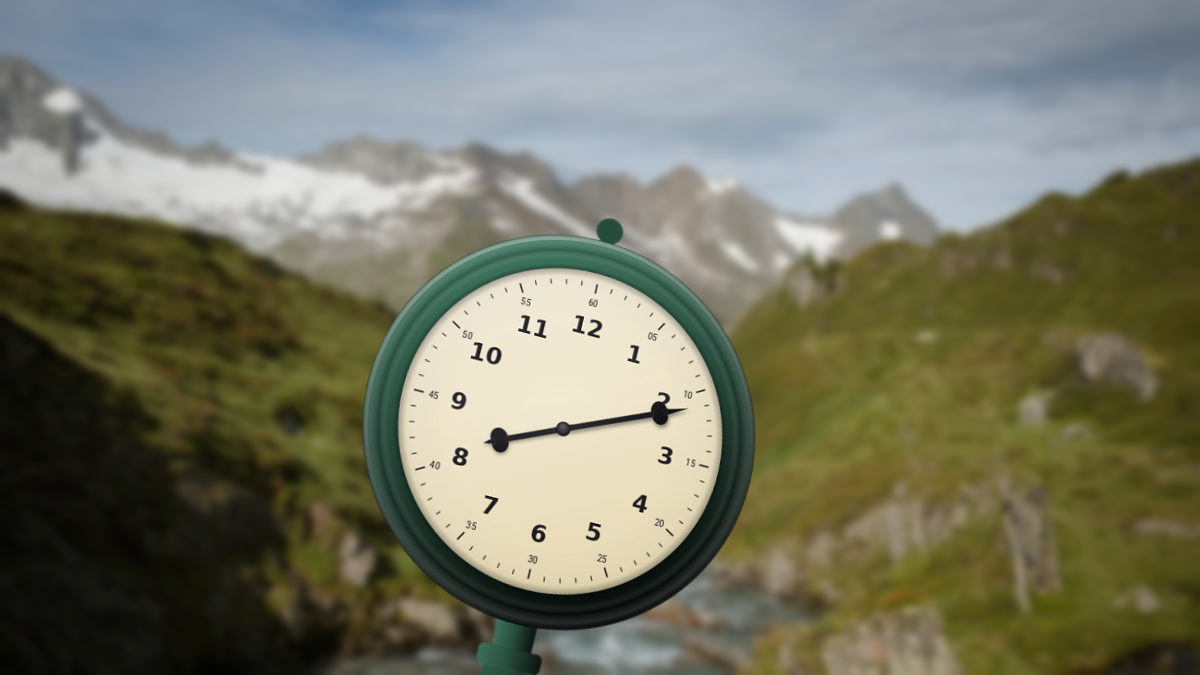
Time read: 8:11
